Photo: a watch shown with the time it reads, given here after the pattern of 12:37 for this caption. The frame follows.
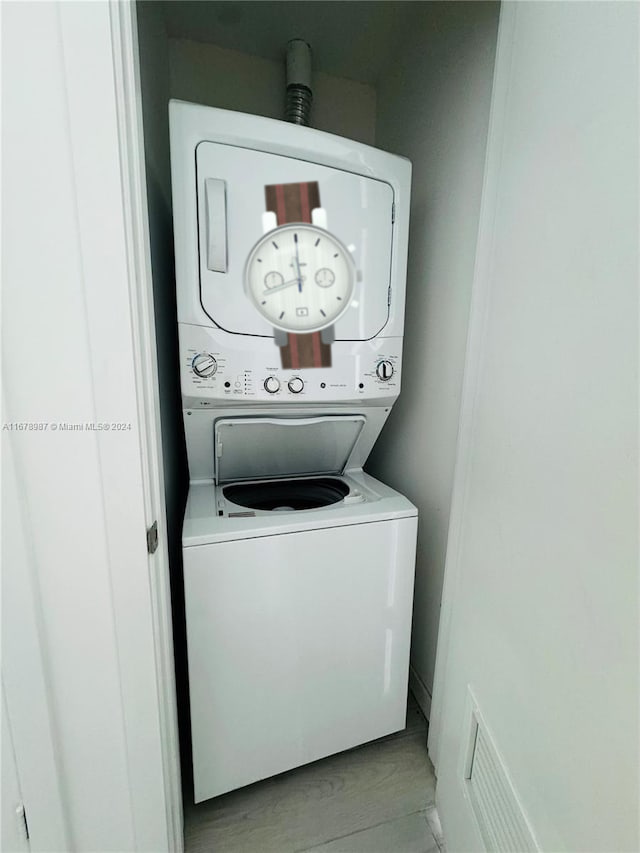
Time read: 11:42
